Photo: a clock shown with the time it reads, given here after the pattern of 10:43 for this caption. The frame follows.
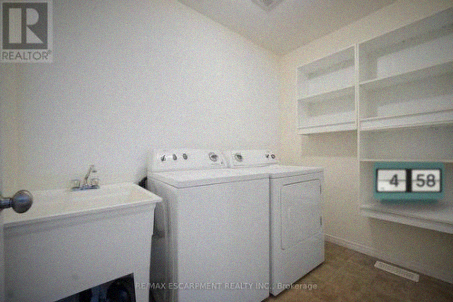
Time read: 4:58
